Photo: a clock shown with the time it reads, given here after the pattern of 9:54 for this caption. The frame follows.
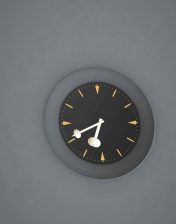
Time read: 6:41
